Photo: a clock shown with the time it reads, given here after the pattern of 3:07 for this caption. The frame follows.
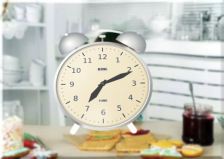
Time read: 7:11
